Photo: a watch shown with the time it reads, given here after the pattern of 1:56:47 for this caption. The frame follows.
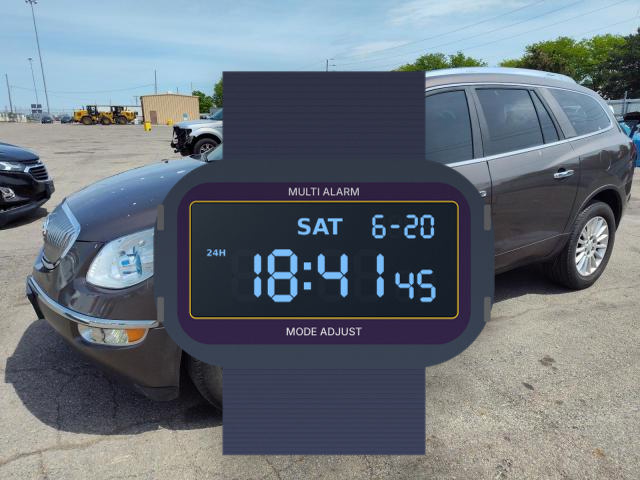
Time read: 18:41:45
